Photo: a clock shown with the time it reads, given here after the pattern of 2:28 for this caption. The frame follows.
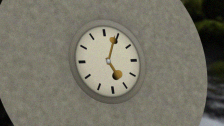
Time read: 5:04
